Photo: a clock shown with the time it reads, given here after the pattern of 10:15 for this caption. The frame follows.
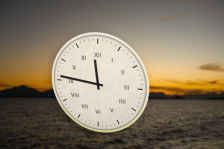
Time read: 11:46
